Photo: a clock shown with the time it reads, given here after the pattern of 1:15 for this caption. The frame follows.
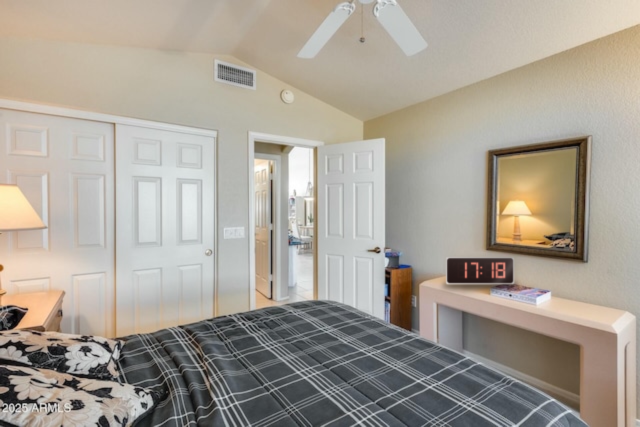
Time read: 17:18
